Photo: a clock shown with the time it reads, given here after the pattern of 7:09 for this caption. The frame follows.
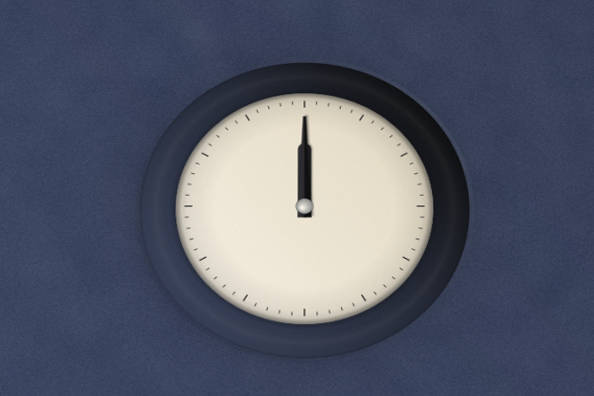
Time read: 12:00
